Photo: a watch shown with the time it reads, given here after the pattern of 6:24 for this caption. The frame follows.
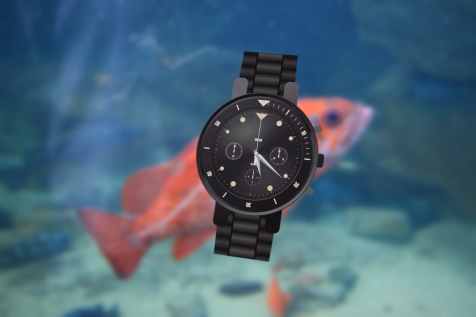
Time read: 5:21
